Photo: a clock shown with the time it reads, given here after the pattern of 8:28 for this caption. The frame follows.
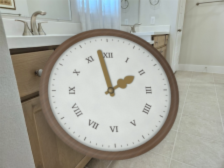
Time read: 1:58
